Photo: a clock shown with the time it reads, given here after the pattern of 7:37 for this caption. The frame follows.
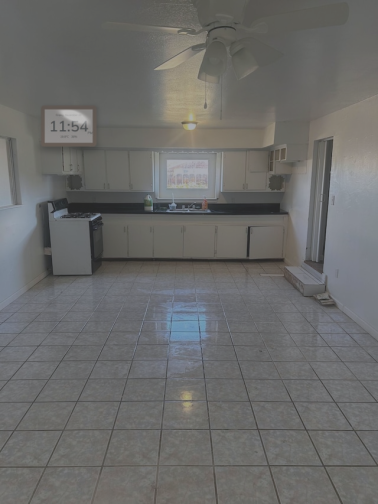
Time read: 11:54
